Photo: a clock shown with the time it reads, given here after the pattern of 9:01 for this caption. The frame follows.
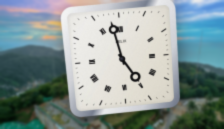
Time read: 4:58
